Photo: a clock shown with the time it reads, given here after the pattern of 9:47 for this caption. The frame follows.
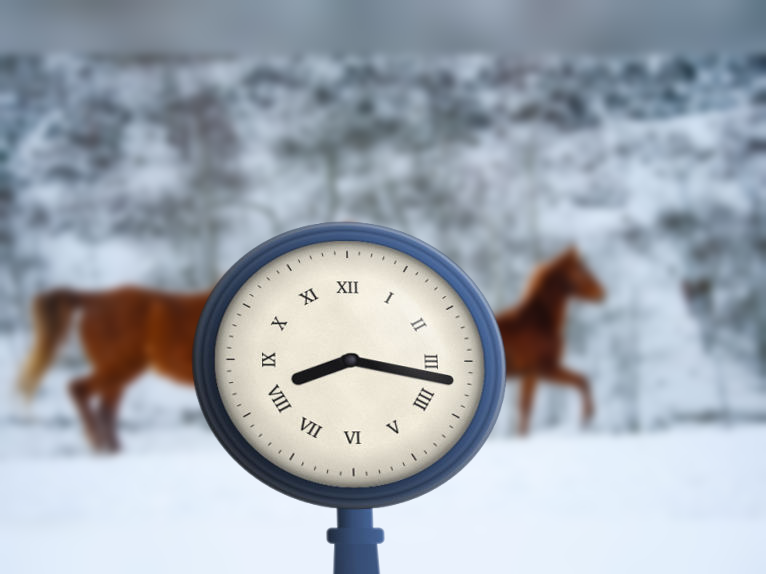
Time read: 8:17
